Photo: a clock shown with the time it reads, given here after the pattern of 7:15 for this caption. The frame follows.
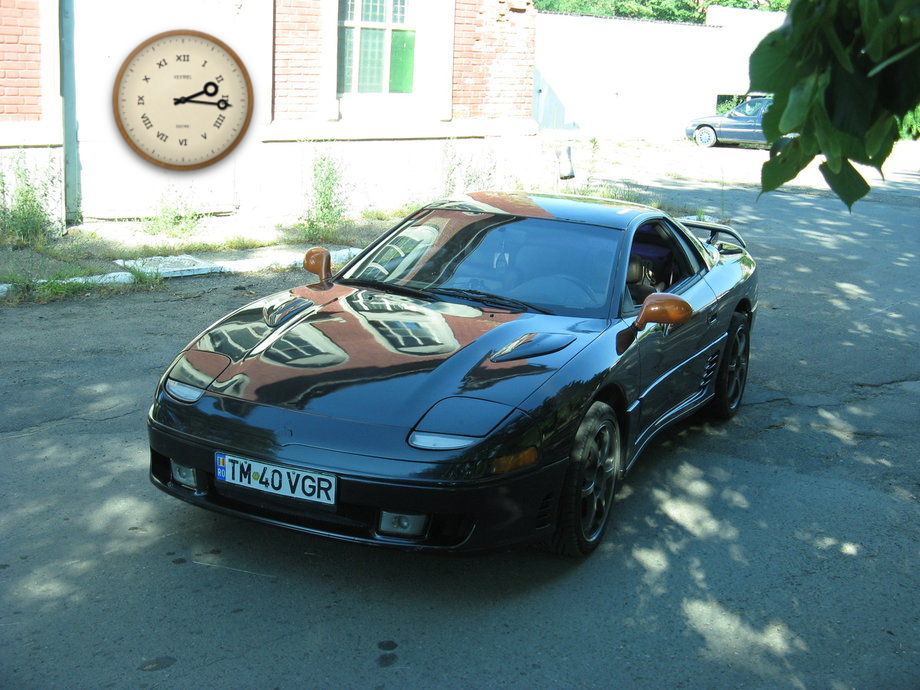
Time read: 2:16
